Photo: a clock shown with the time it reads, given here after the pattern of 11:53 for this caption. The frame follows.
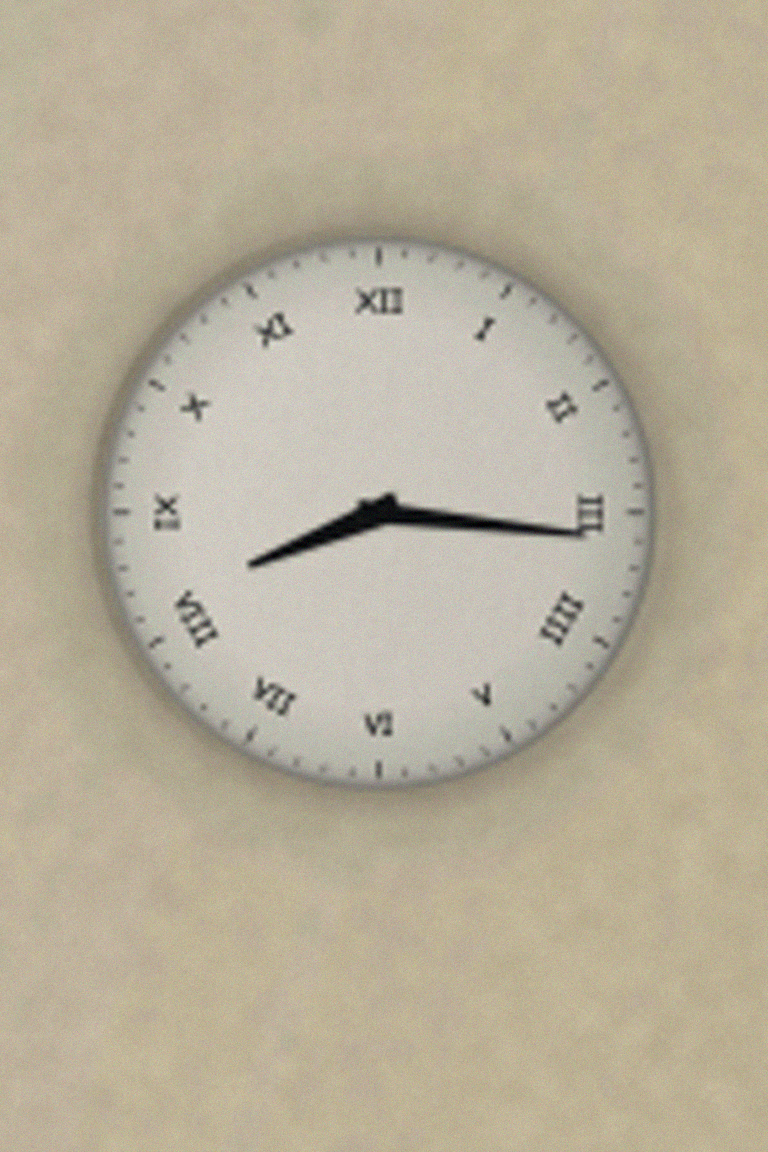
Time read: 8:16
